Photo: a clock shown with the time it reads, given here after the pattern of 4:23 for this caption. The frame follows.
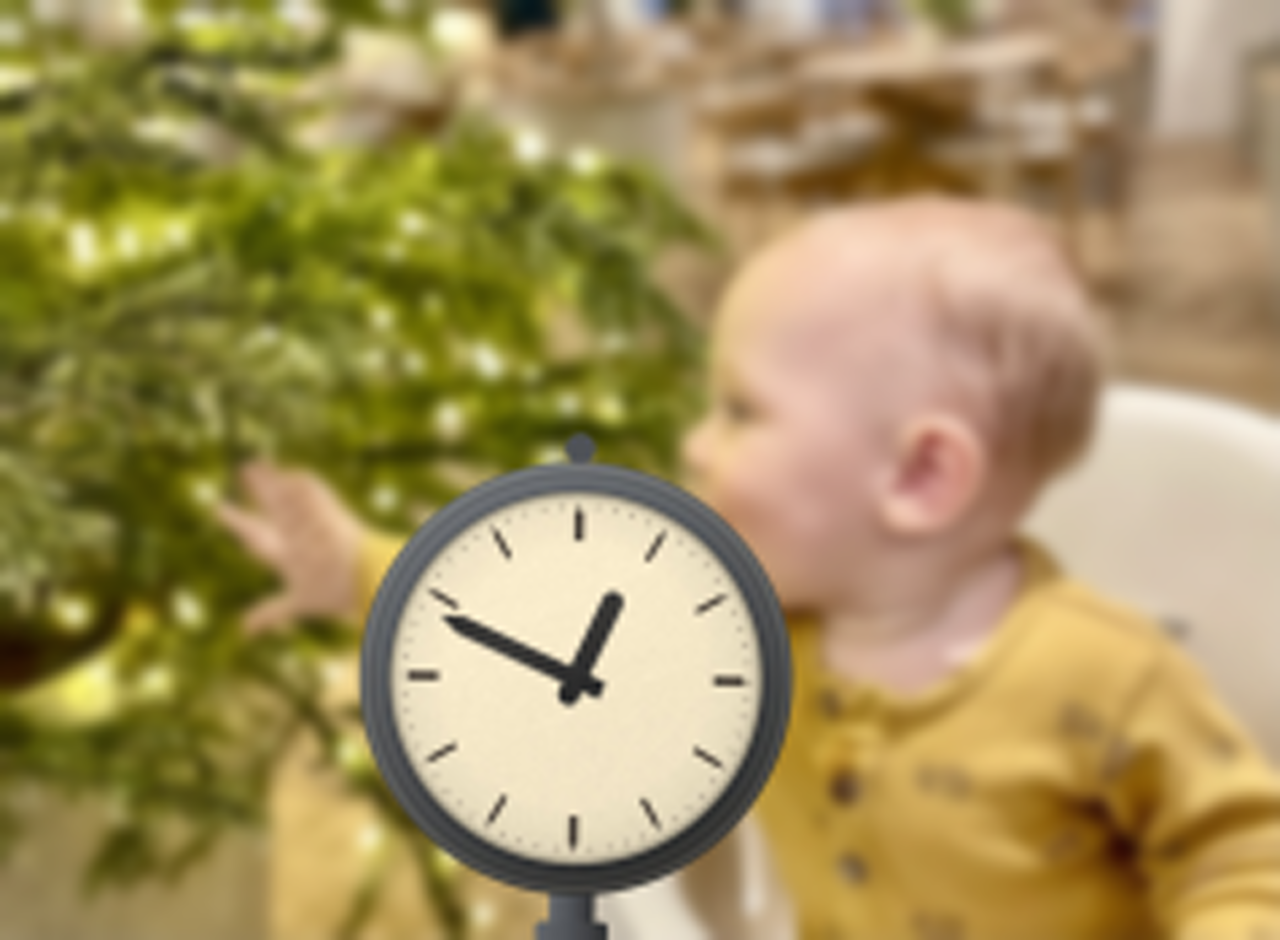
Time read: 12:49
